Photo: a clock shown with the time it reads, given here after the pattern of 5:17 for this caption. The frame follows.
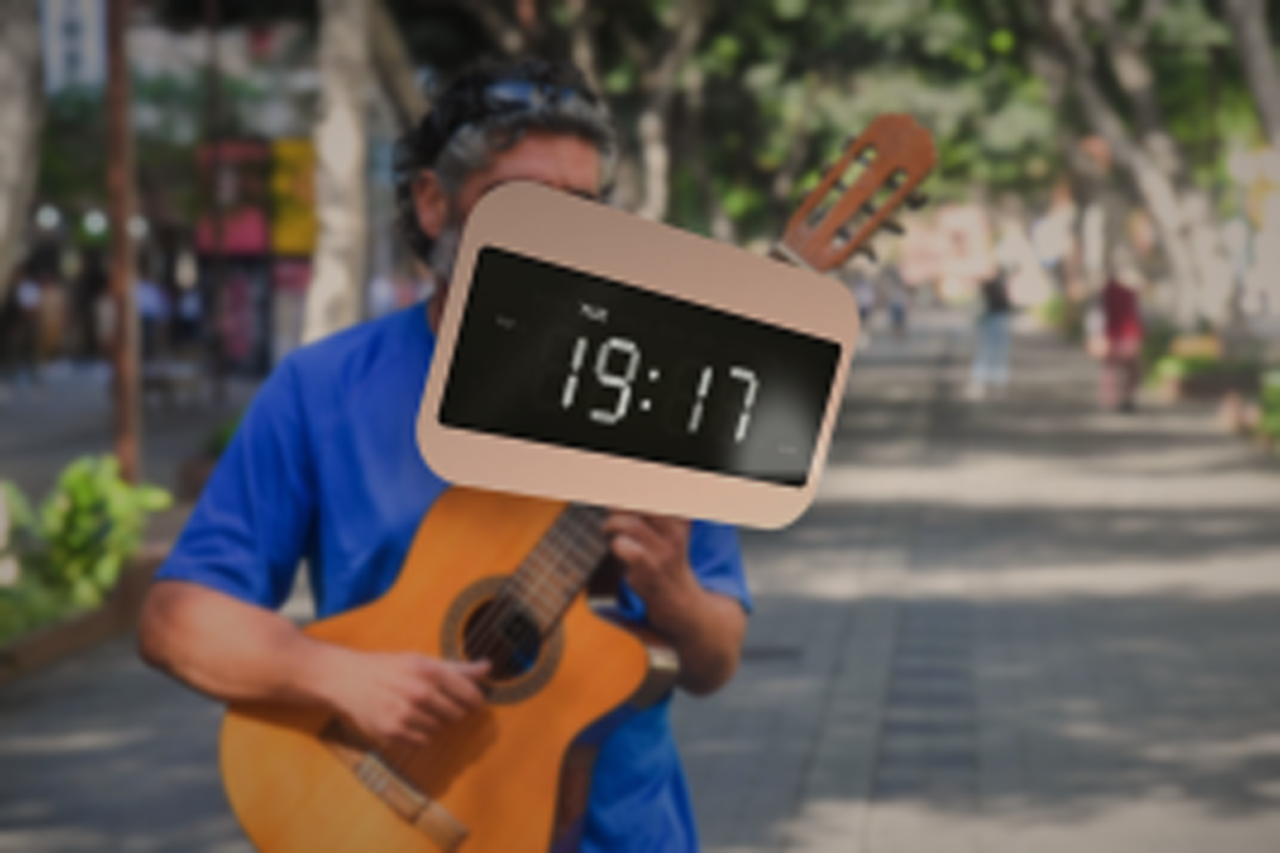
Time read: 19:17
